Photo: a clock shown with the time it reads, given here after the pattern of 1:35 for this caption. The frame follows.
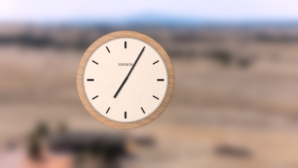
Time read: 7:05
